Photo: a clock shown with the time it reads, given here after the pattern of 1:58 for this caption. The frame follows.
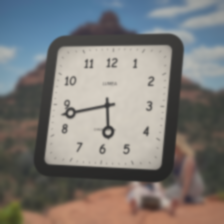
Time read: 5:43
